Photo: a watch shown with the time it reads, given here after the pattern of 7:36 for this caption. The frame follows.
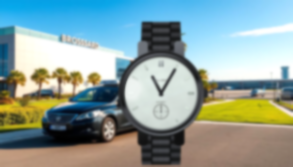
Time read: 11:05
